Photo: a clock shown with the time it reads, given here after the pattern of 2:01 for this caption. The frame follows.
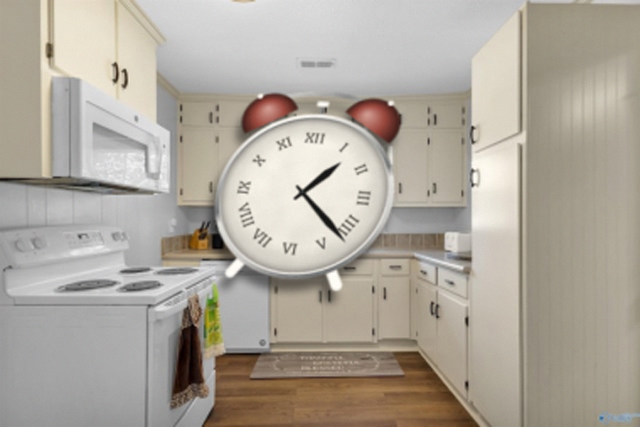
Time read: 1:22
